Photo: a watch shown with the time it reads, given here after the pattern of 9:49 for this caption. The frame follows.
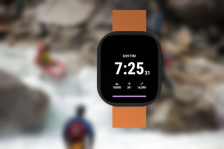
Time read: 7:25
